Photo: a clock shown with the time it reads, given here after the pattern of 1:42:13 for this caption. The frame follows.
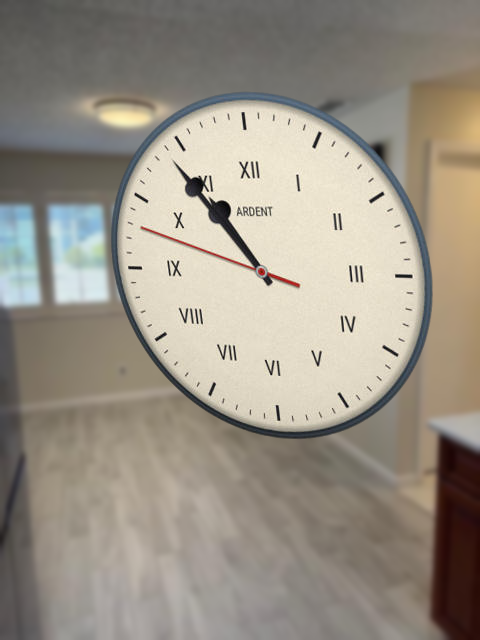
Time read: 10:53:48
